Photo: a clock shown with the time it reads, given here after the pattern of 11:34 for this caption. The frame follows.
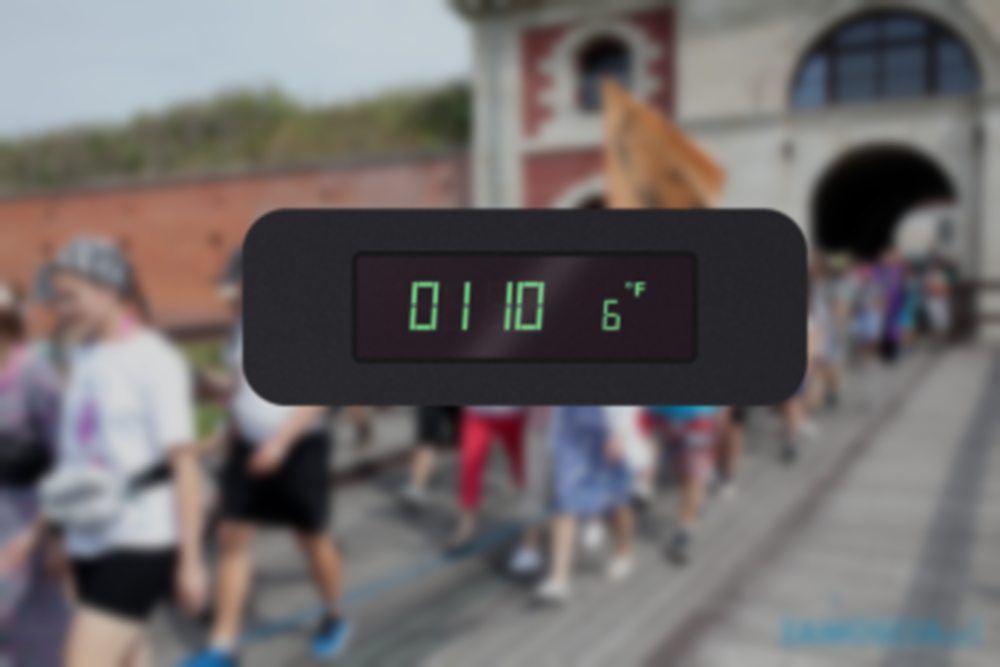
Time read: 1:10
